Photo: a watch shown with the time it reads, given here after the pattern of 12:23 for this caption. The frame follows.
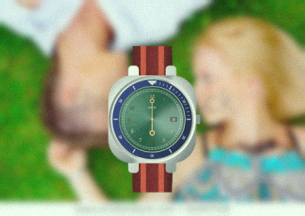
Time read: 6:00
